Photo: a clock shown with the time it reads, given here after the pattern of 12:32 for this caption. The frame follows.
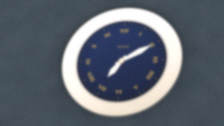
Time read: 7:10
